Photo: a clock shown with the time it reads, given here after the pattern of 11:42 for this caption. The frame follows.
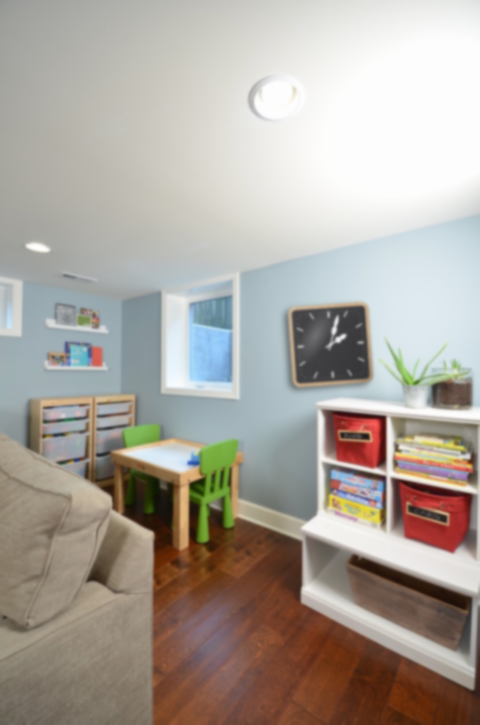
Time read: 2:03
